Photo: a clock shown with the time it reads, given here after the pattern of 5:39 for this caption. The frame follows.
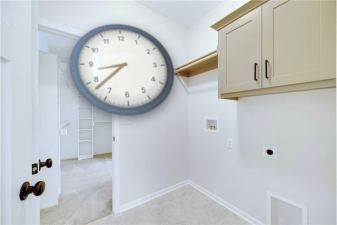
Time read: 8:38
